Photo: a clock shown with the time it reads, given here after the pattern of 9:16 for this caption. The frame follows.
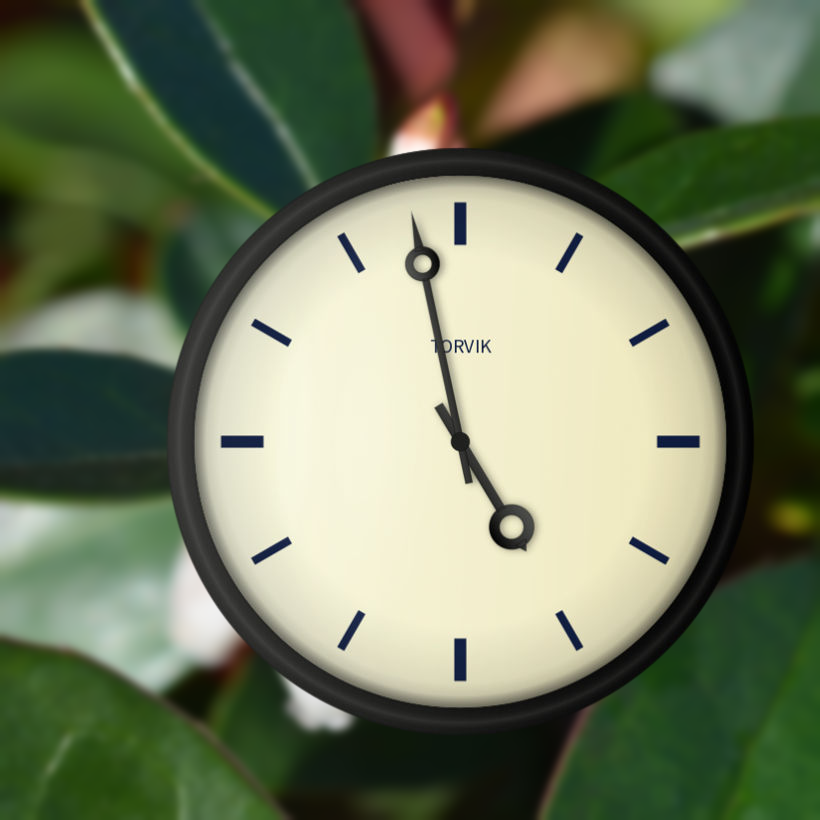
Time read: 4:58
